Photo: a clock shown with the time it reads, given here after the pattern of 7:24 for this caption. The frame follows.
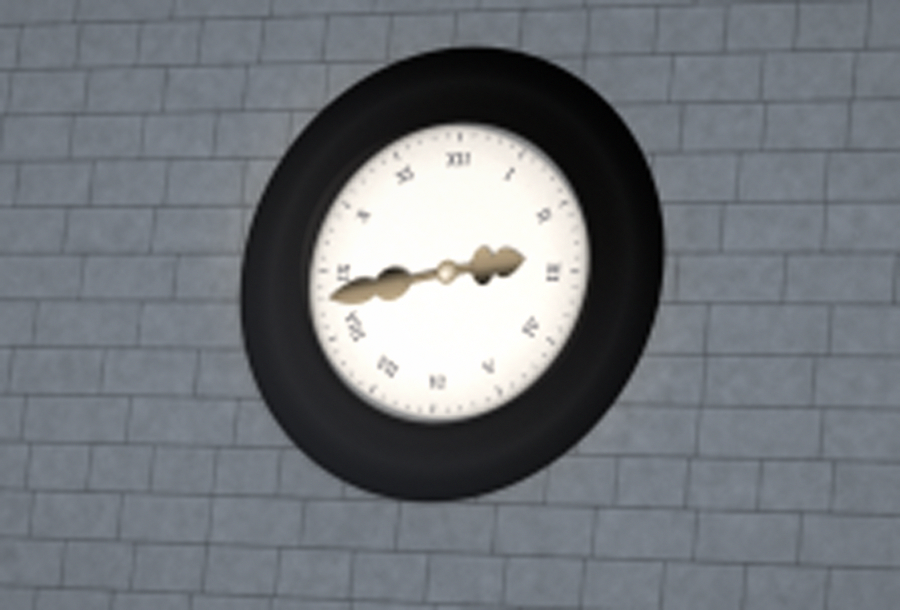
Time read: 2:43
